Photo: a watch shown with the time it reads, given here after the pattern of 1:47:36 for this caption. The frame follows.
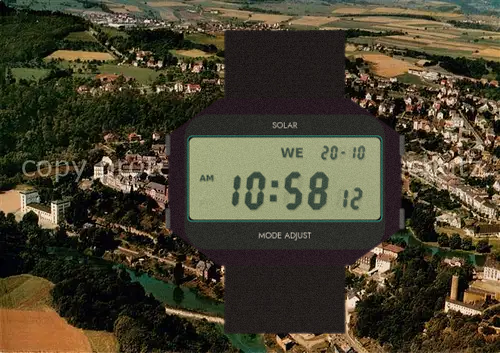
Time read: 10:58:12
